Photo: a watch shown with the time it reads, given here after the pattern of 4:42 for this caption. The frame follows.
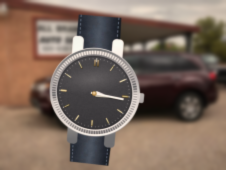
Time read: 3:16
